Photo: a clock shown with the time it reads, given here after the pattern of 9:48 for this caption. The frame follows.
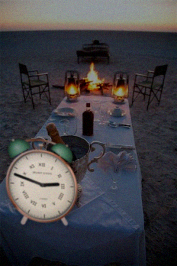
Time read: 2:48
